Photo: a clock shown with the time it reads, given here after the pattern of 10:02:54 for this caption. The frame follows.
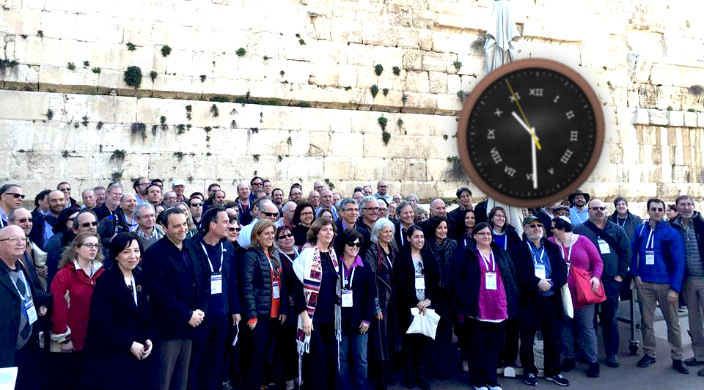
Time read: 10:28:55
